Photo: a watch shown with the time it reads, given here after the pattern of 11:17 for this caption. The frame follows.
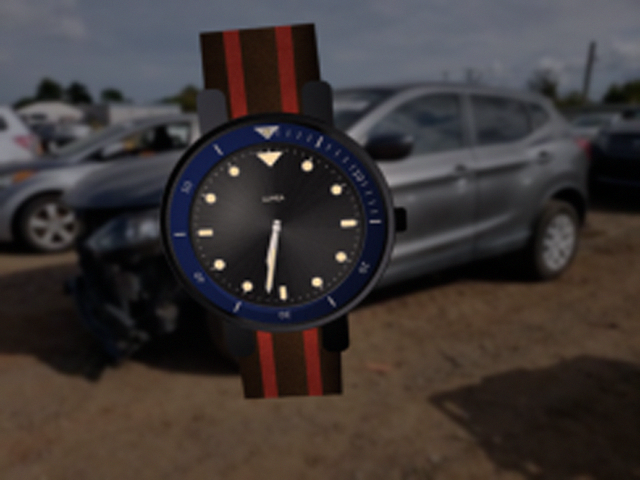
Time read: 6:32
